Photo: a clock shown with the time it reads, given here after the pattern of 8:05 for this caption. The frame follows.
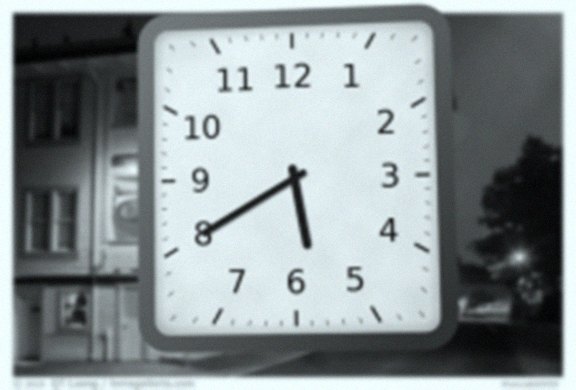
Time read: 5:40
